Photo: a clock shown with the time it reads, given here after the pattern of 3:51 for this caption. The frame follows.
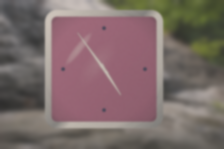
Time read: 4:54
